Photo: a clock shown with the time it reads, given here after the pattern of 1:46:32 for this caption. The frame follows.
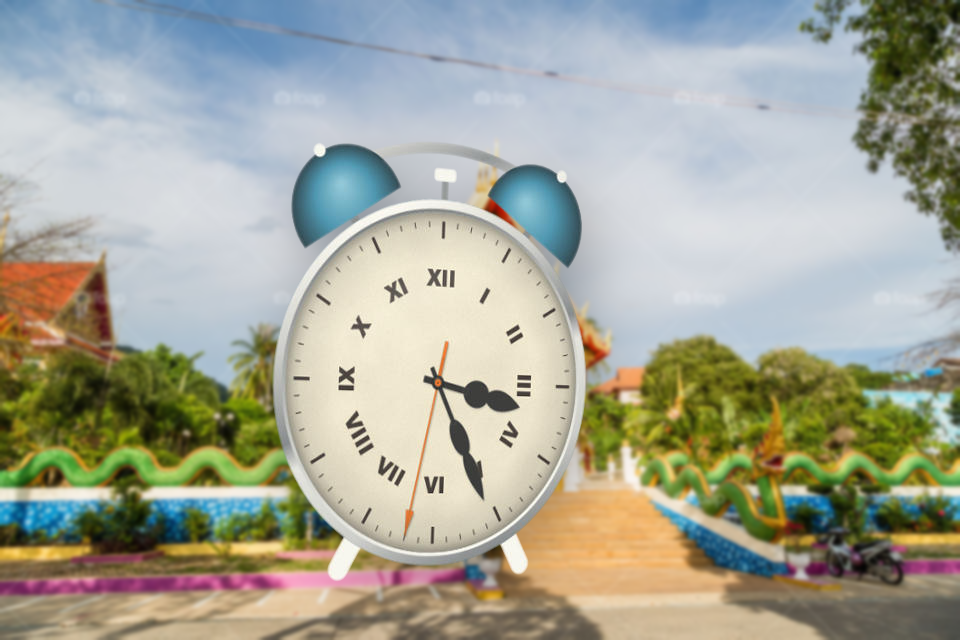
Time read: 3:25:32
